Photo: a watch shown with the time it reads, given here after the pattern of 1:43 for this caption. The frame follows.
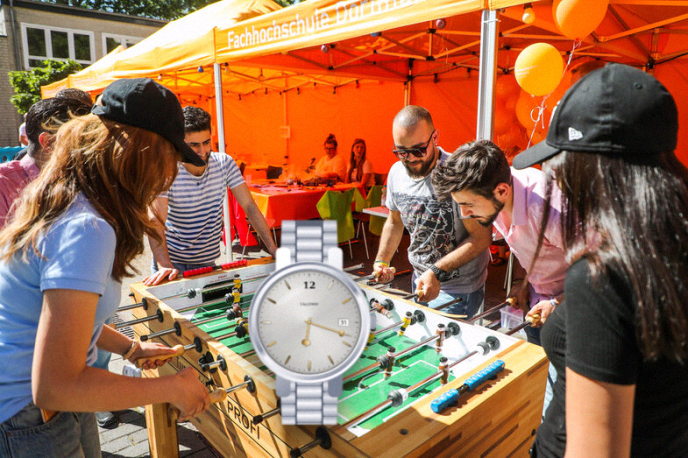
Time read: 6:18
